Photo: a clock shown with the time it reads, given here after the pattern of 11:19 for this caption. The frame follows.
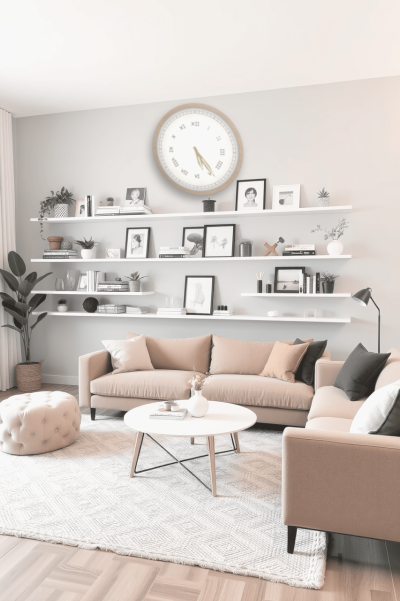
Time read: 5:24
